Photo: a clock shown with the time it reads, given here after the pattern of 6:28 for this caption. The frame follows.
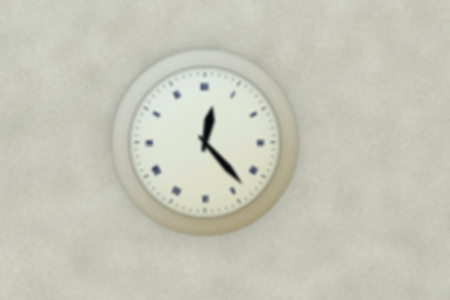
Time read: 12:23
